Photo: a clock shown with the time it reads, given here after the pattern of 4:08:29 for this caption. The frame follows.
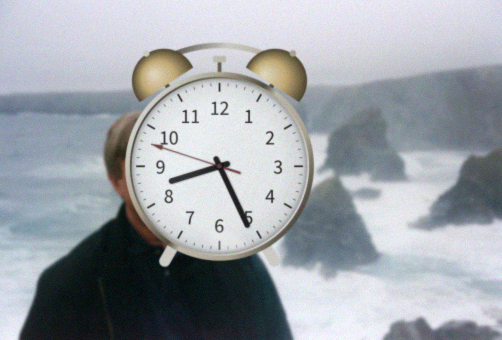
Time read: 8:25:48
